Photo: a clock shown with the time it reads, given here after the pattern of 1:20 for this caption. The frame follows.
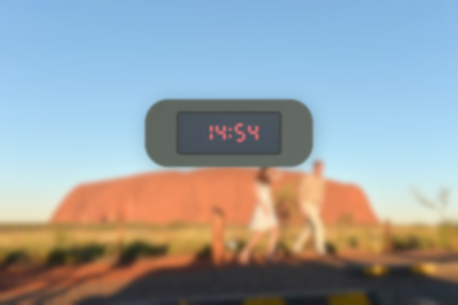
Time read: 14:54
